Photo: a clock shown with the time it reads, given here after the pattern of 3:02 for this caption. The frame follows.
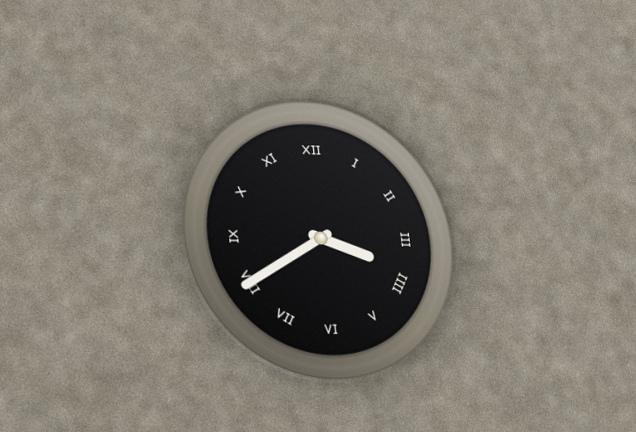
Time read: 3:40
